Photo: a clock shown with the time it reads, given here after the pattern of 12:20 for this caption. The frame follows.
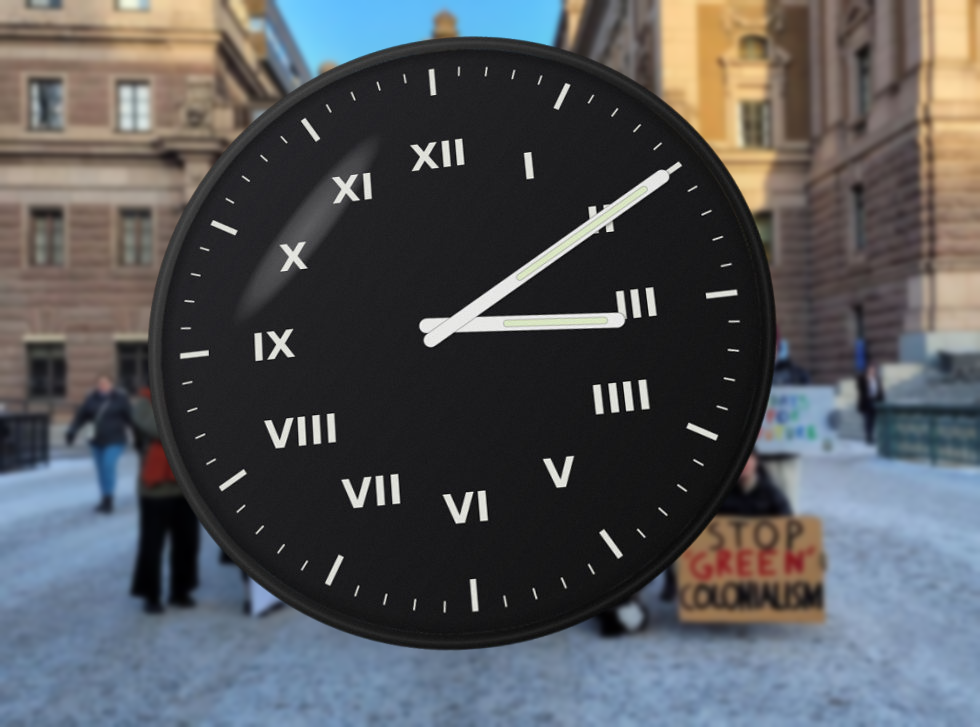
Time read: 3:10
